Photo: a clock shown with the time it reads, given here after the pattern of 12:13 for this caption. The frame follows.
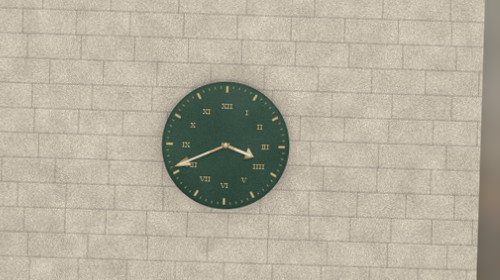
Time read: 3:41
